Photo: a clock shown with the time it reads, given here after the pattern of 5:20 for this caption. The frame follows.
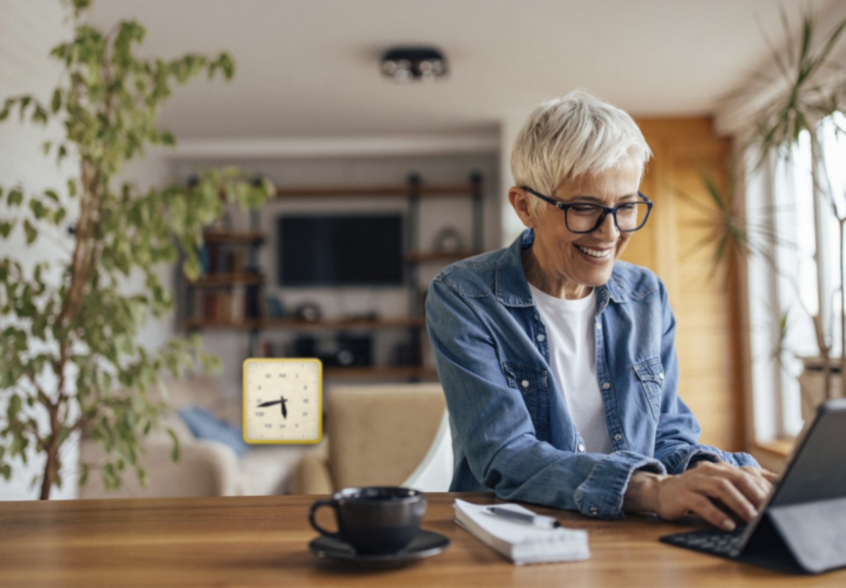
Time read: 5:43
